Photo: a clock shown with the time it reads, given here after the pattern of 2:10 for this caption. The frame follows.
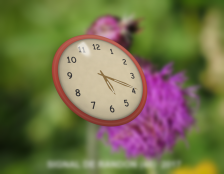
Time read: 5:19
